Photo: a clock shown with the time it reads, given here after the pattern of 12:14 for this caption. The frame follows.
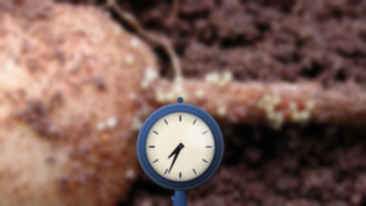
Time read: 7:34
